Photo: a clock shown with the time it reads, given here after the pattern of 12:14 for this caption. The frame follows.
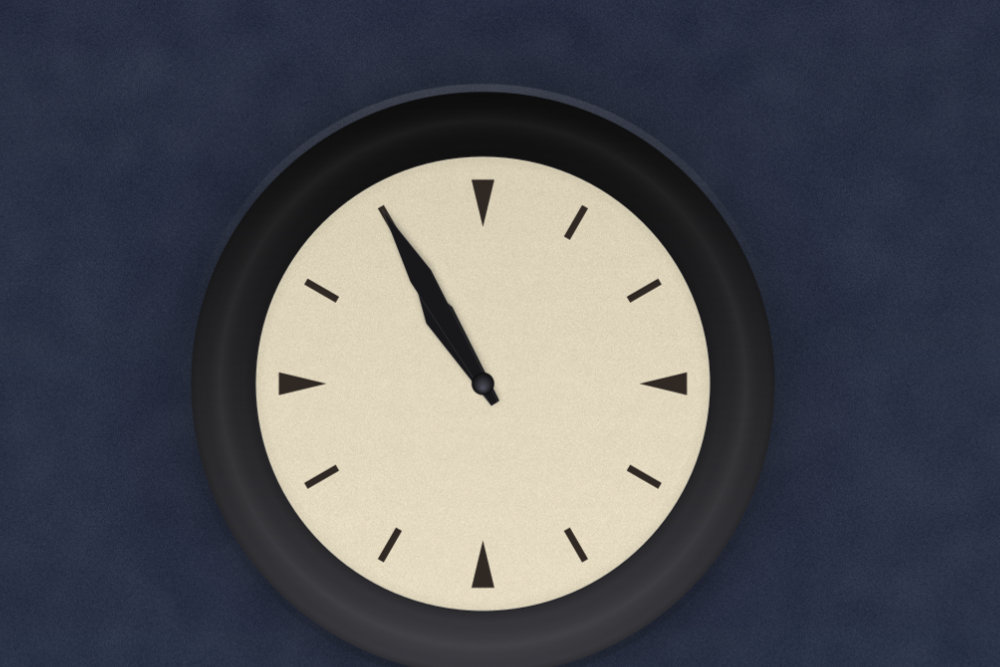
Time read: 10:55
